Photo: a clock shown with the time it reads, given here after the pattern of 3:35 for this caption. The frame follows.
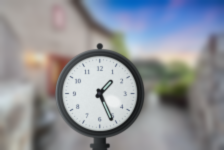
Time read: 1:26
